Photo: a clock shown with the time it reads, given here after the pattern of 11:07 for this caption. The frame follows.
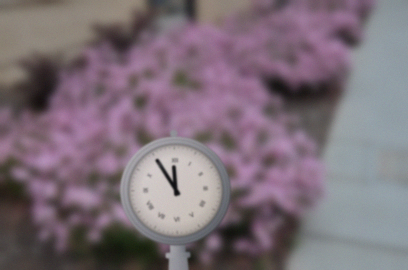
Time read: 11:55
